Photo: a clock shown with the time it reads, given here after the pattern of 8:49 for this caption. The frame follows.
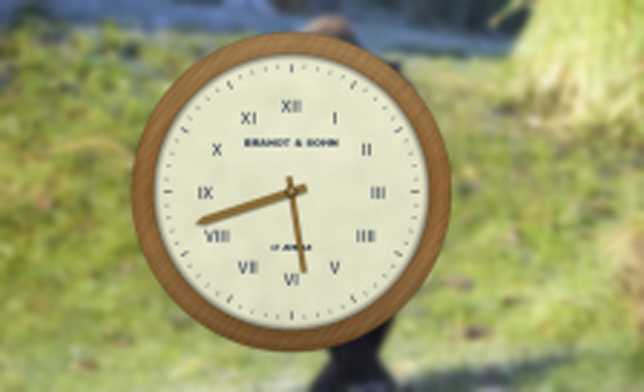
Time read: 5:42
